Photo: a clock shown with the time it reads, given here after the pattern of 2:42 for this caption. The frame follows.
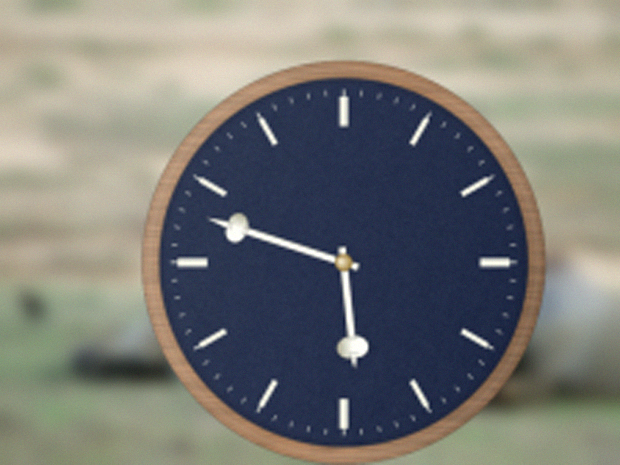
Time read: 5:48
